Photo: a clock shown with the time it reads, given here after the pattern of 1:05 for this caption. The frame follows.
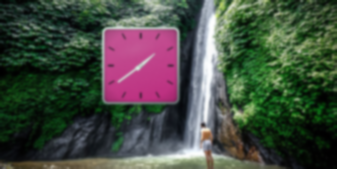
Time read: 1:39
